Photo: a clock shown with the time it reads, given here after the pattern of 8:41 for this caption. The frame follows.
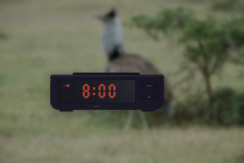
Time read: 8:00
